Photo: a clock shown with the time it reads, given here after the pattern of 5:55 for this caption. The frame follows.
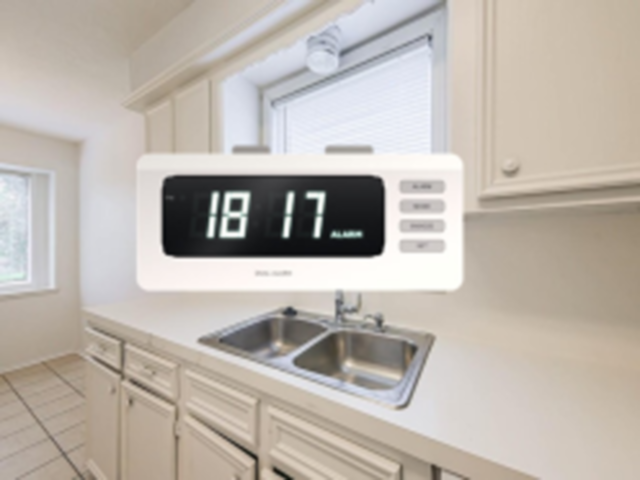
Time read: 18:17
